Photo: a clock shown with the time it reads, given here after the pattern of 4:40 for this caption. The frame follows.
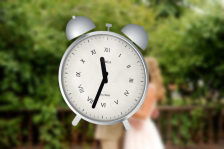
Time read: 11:33
